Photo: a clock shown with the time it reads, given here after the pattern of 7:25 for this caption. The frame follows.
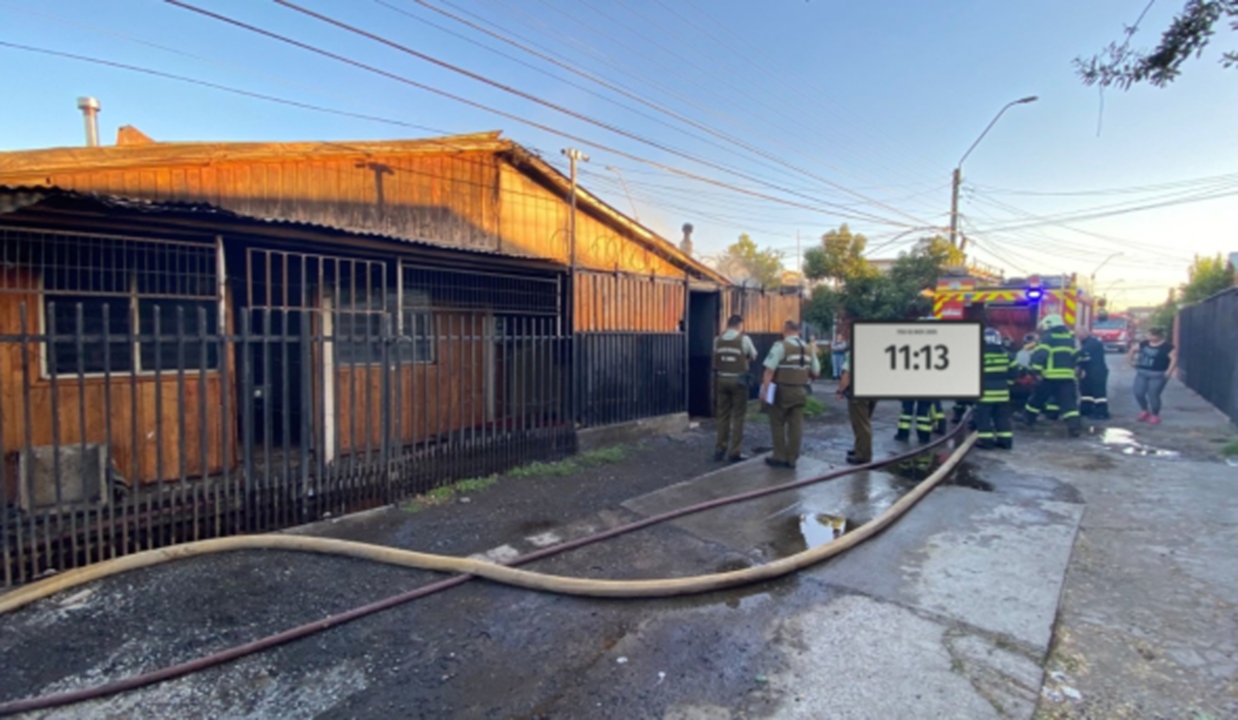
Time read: 11:13
